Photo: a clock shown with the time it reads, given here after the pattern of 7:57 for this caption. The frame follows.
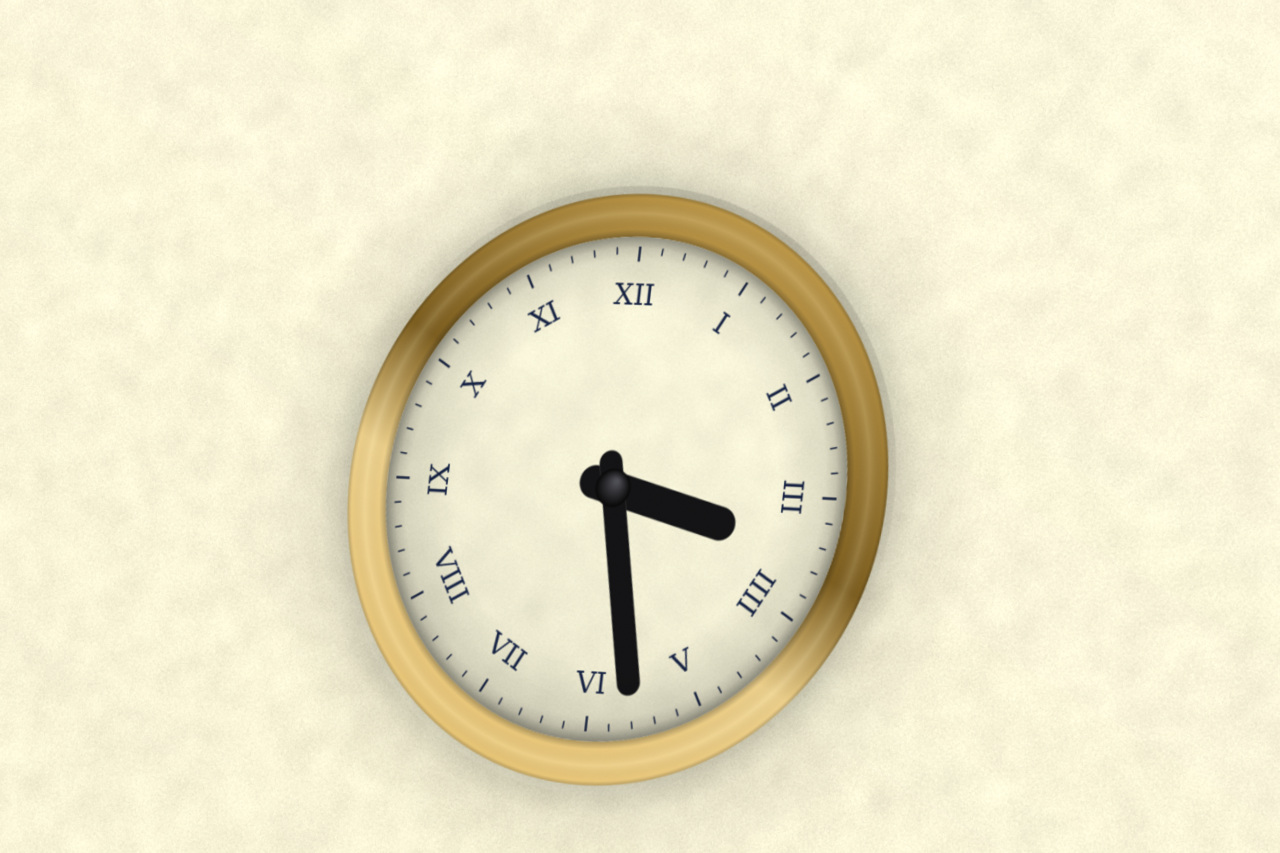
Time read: 3:28
